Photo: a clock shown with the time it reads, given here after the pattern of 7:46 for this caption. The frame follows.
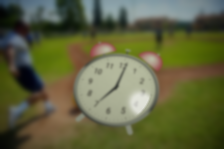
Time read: 7:01
